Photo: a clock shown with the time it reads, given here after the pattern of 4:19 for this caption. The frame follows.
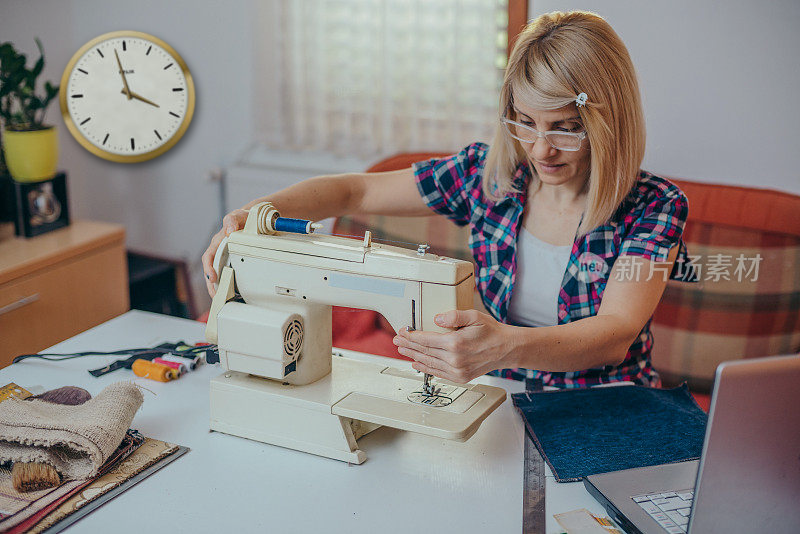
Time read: 3:58
